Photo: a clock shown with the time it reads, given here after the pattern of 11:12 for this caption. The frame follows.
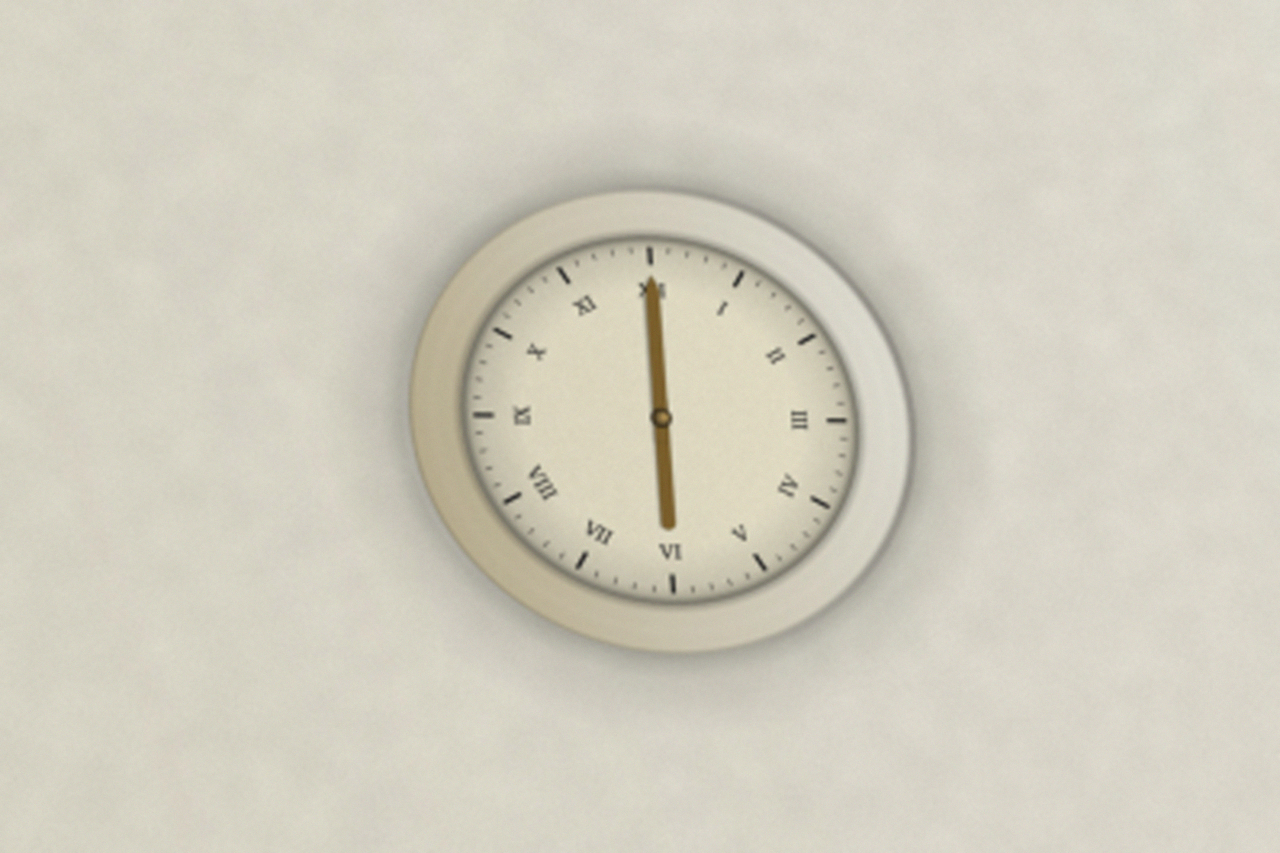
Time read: 6:00
